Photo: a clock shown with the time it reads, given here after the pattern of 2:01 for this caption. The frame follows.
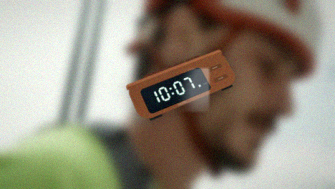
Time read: 10:07
